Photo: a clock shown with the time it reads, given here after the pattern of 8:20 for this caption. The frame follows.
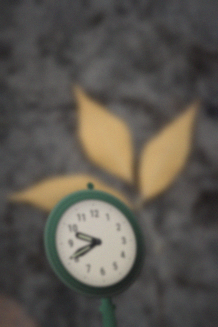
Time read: 9:41
